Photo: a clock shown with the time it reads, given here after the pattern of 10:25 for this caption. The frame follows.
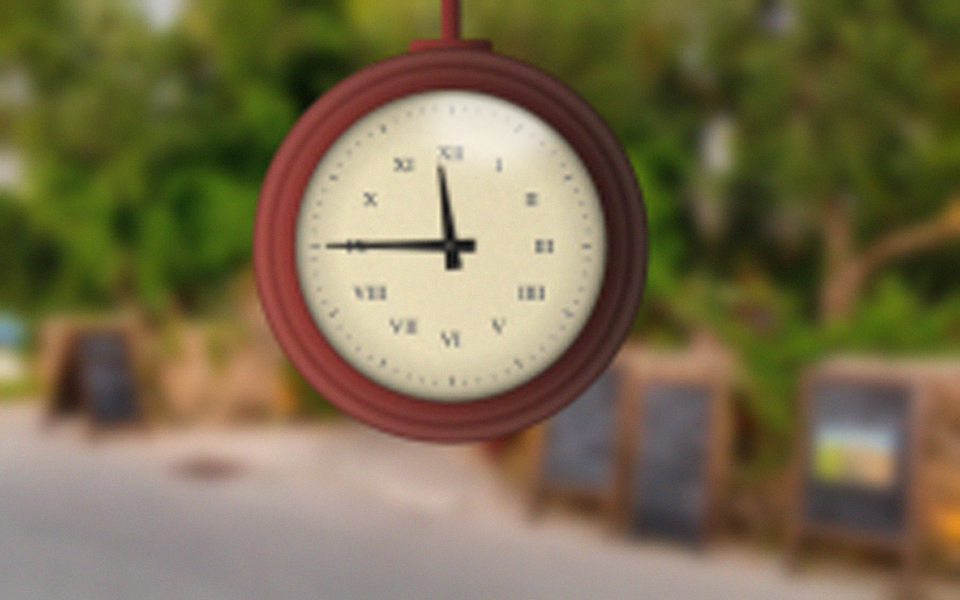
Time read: 11:45
